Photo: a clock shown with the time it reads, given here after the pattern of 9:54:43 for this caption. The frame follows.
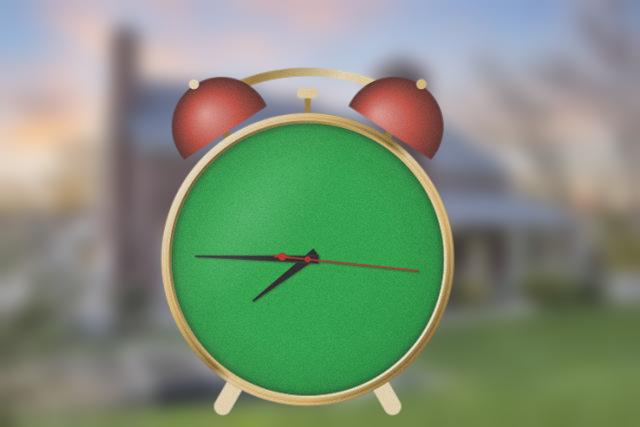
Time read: 7:45:16
